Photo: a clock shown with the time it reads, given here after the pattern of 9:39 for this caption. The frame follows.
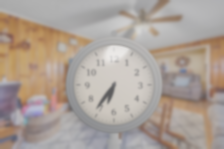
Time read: 6:36
